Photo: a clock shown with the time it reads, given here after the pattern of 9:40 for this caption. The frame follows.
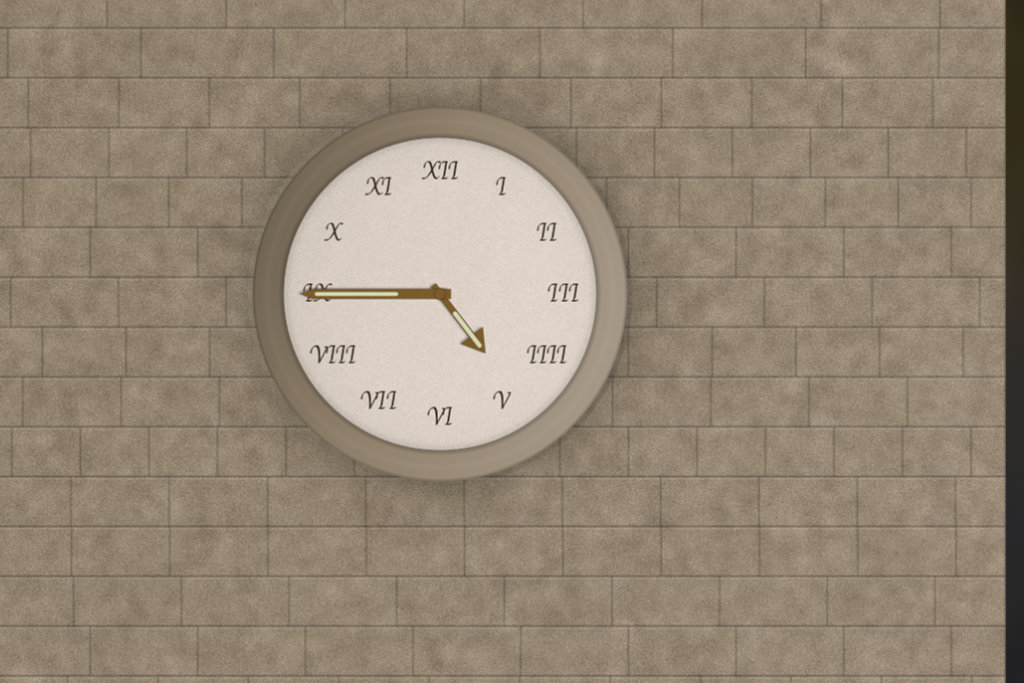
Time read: 4:45
